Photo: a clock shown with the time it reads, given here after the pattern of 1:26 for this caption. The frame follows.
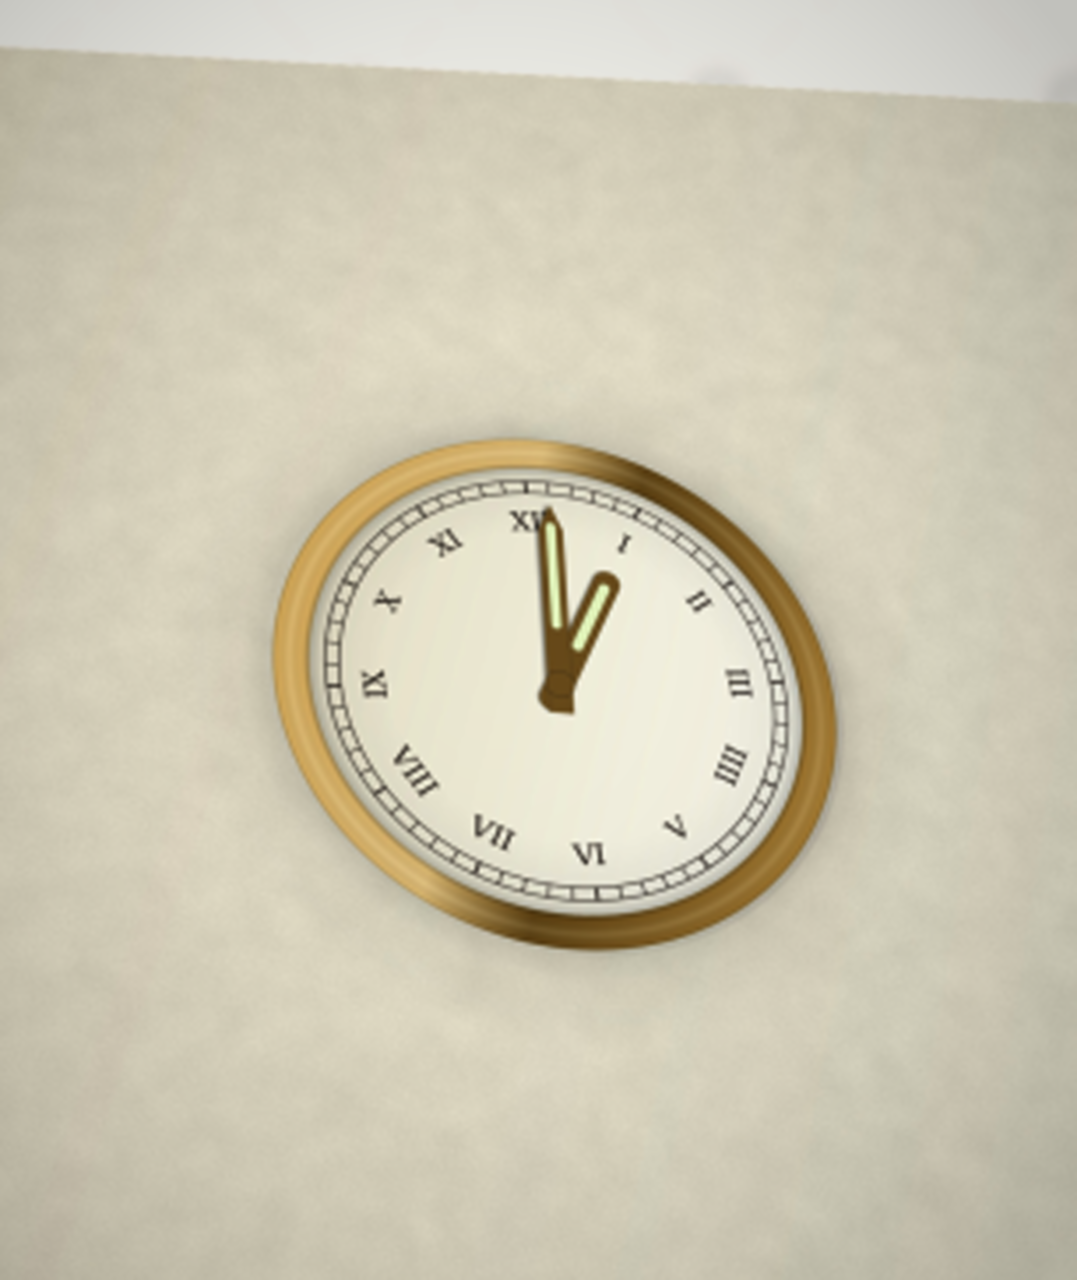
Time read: 1:01
